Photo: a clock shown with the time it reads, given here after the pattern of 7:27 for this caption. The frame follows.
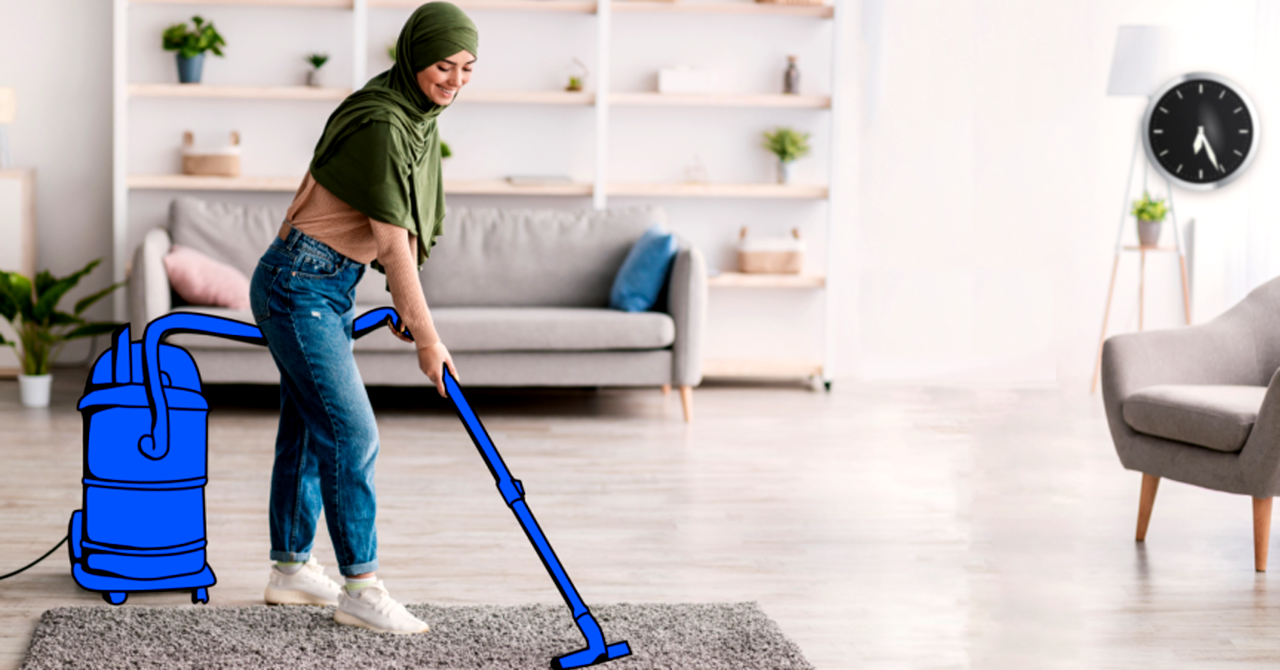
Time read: 6:26
